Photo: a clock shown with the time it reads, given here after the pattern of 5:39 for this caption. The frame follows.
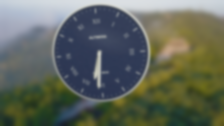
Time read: 6:31
